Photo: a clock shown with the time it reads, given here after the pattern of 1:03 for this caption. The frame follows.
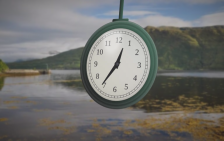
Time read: 12:36
